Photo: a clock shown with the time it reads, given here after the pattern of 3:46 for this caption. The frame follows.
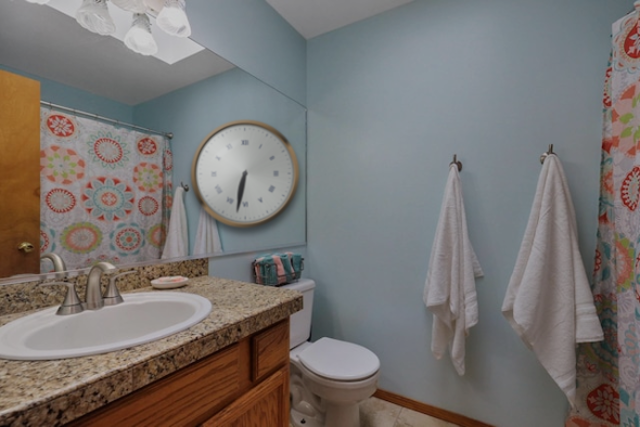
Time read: 6:32
